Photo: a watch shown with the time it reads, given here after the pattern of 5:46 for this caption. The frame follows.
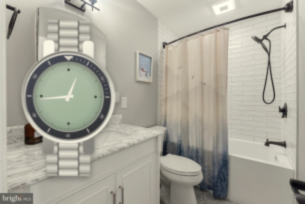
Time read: 12:44
